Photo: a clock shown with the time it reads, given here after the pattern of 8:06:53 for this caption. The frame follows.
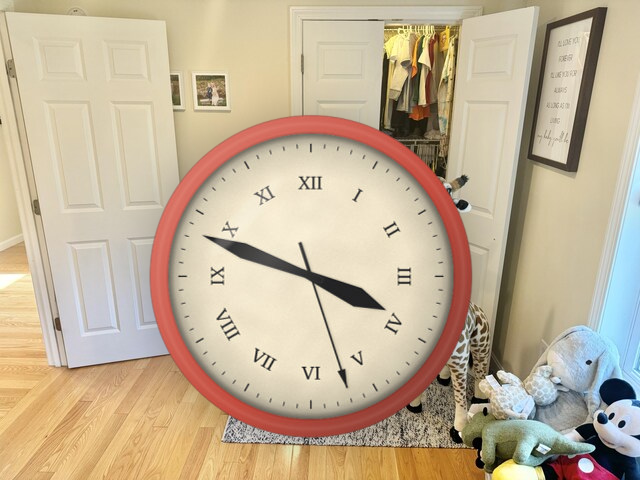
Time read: 3:48:27
